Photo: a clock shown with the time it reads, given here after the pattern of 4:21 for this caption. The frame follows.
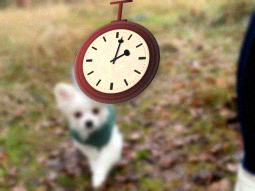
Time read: 2:02
